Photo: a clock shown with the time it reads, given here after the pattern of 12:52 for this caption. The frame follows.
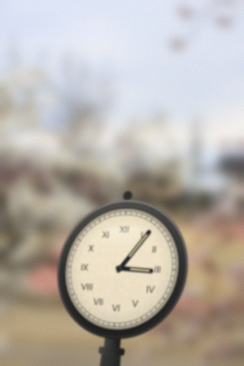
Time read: 3:06
